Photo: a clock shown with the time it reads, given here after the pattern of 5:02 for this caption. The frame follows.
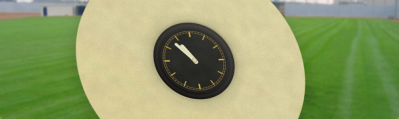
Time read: 10:53
